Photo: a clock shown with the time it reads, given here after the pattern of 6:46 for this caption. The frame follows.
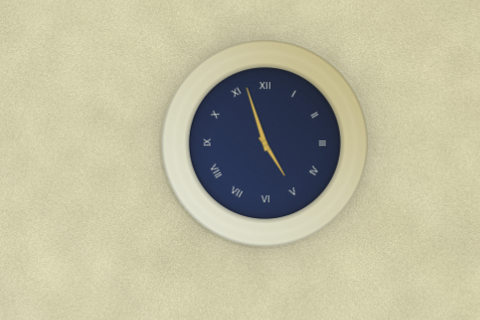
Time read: 4:57
